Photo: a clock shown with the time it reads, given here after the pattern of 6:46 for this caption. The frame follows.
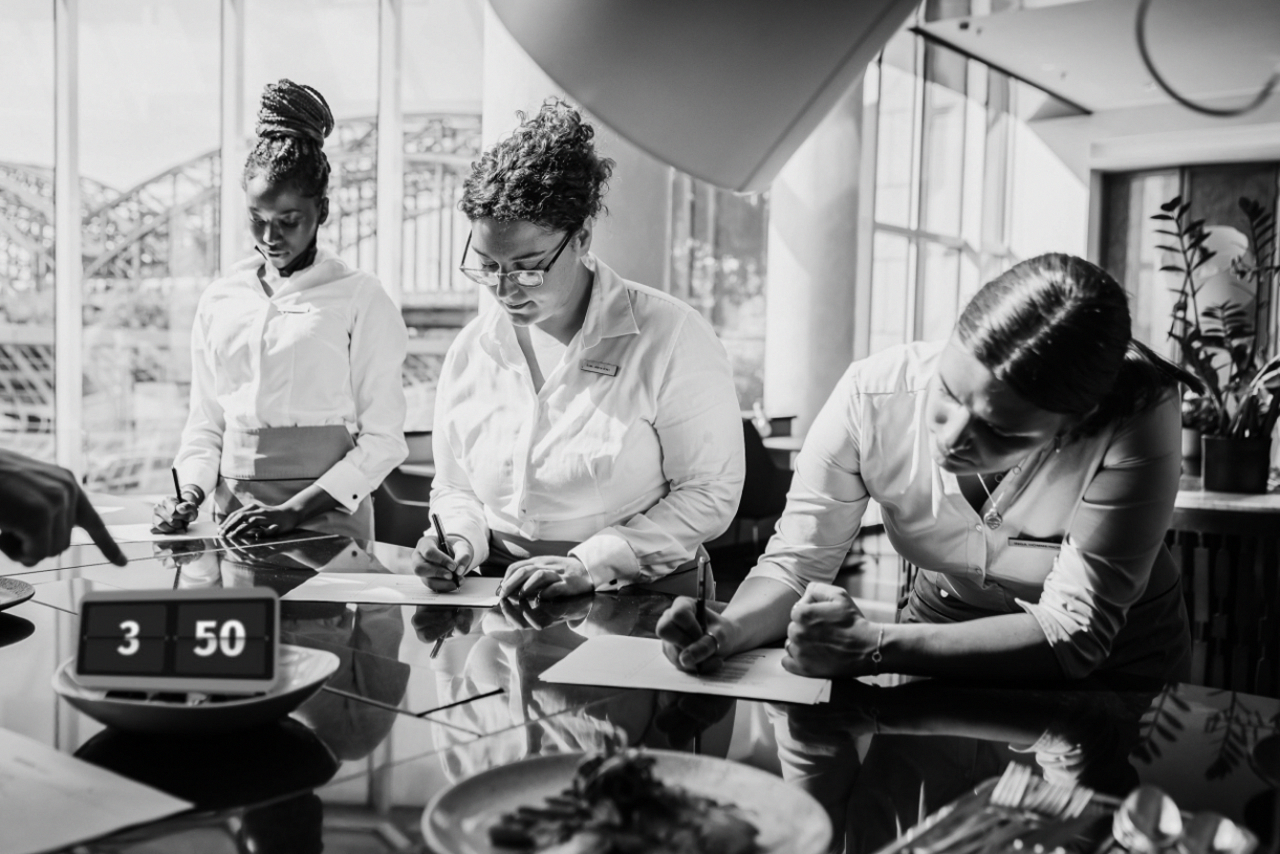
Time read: 3:50
